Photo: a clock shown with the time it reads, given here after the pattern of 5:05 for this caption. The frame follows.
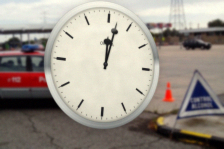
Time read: 12:02
